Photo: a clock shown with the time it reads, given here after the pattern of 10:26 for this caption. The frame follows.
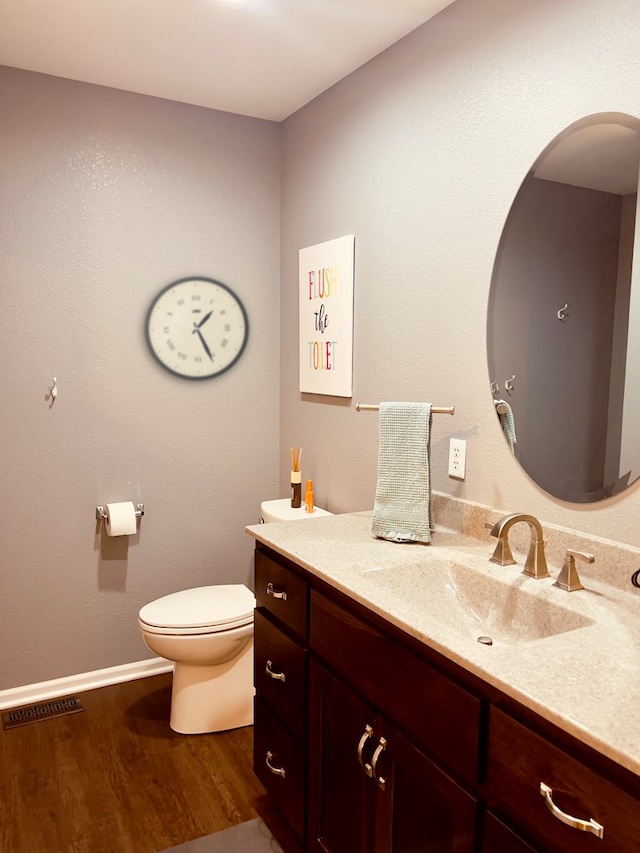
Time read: 1:26
